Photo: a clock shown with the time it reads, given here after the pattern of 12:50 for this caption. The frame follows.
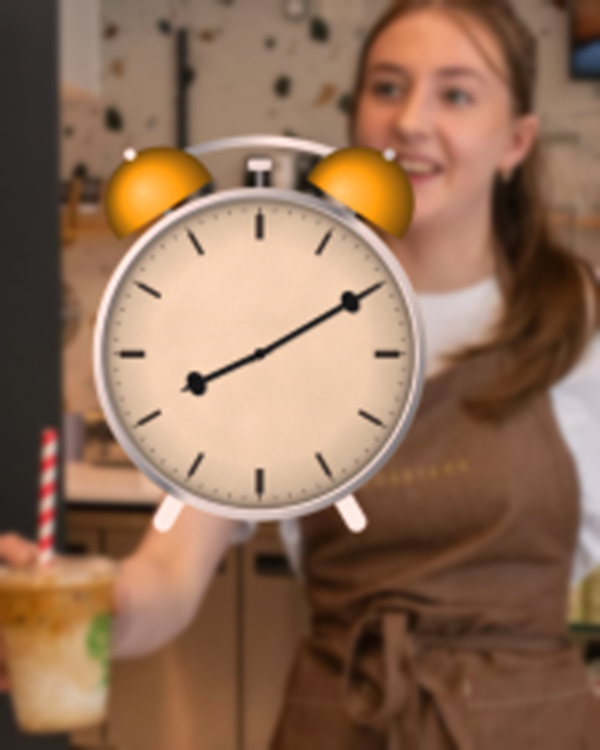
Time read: 8:10
